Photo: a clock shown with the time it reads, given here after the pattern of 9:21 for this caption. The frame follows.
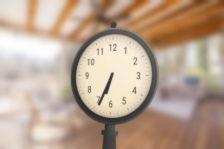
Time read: 6:34
